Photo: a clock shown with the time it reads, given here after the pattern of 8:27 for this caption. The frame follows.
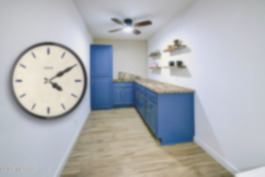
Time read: 4:10
